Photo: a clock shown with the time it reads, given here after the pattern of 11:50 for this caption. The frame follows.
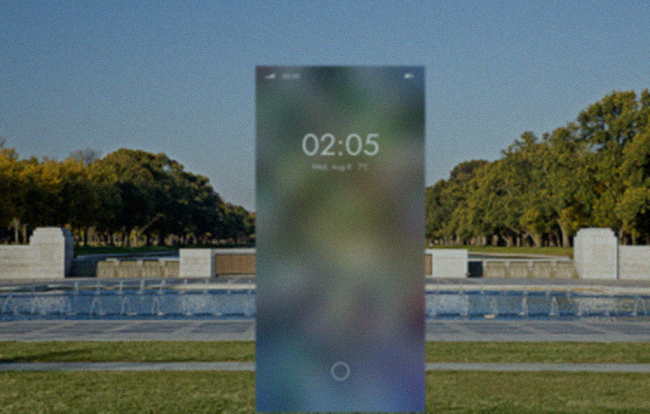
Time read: 2:05
